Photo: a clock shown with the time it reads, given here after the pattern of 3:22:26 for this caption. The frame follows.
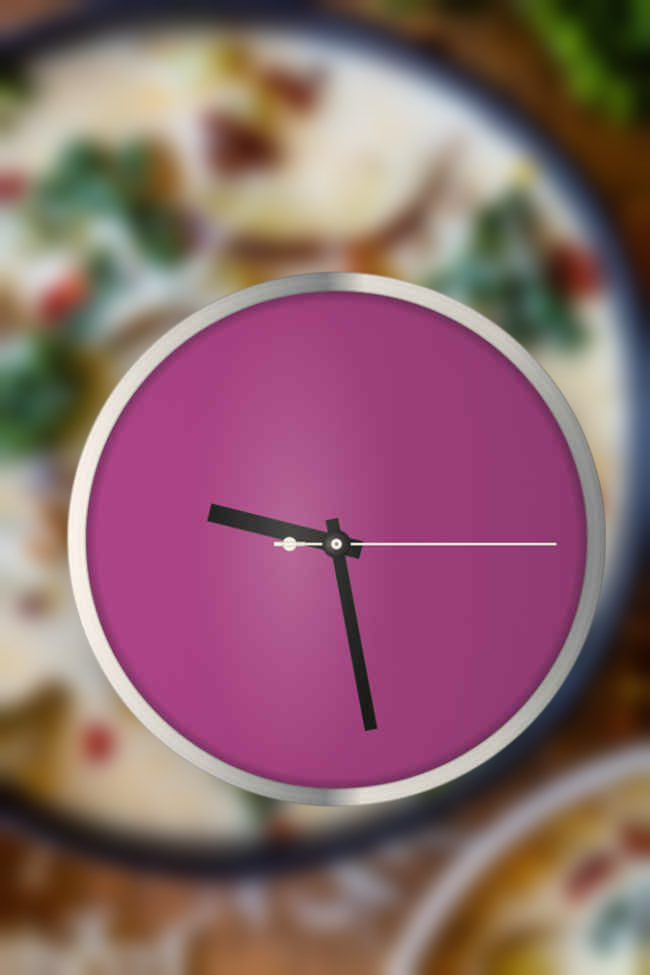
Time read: 9:28:15
